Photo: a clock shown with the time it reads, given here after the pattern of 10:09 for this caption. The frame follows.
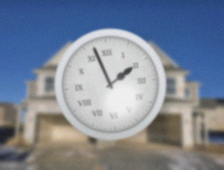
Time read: 1:57
